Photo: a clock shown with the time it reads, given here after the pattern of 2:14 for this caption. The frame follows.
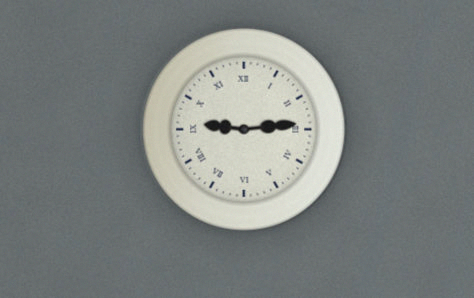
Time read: 9:14
